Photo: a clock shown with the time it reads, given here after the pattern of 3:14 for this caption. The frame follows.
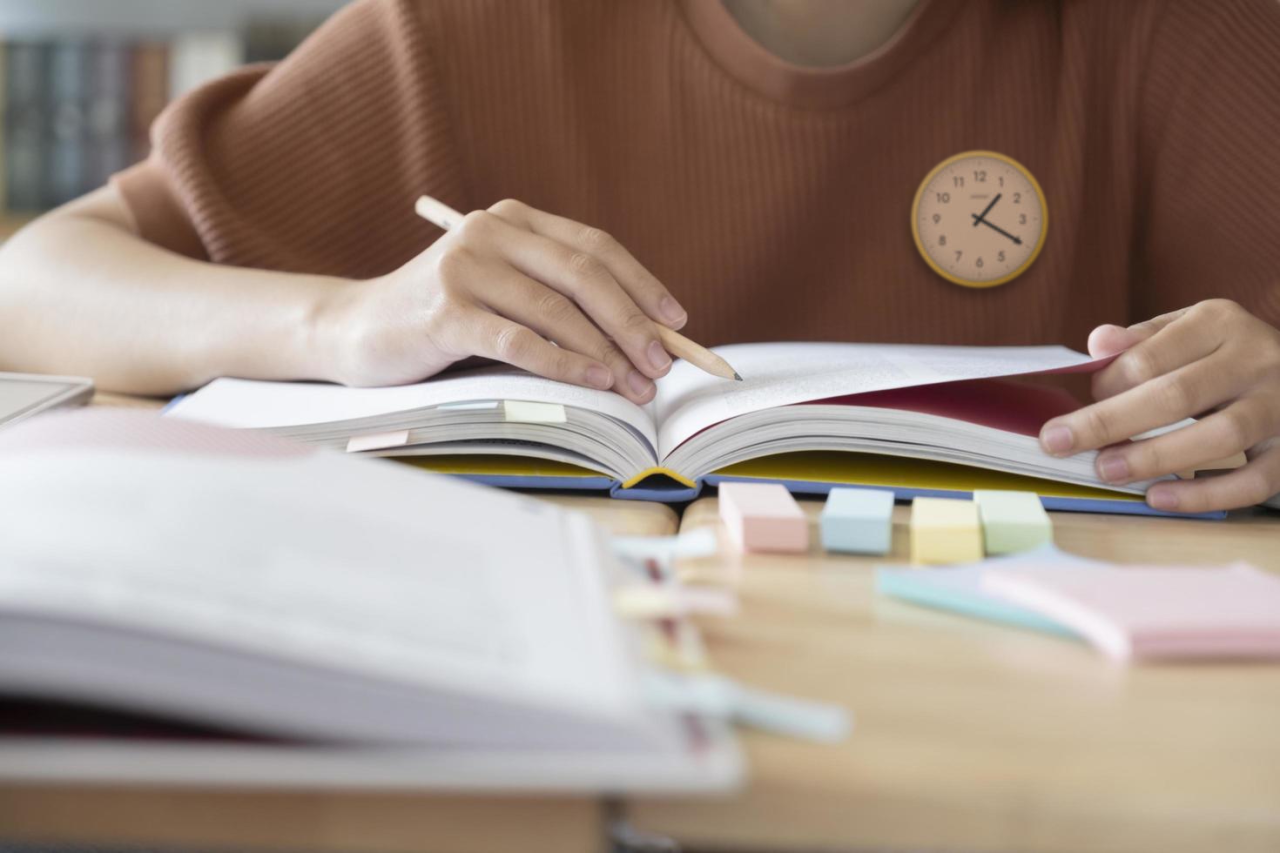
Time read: 1:20
